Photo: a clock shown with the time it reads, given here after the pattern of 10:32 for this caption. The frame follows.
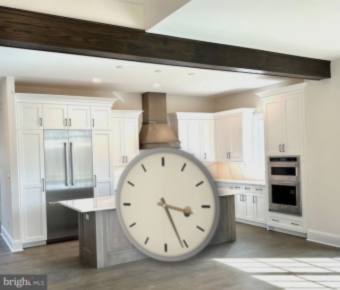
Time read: 3:26
